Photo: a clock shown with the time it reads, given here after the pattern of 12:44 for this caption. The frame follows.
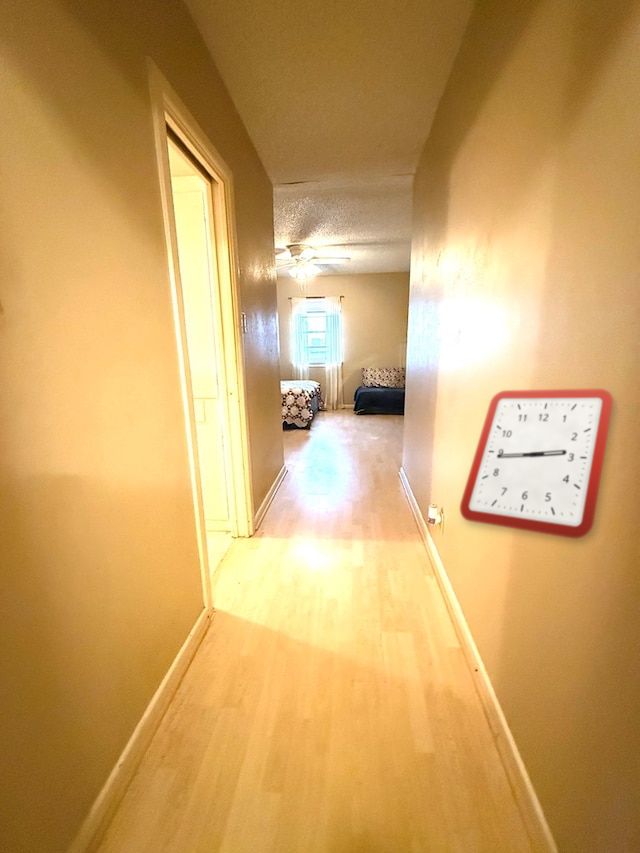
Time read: 2:44
